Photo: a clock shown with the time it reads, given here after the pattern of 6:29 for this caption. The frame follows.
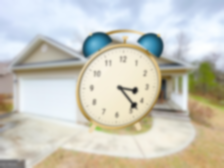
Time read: 3:23
